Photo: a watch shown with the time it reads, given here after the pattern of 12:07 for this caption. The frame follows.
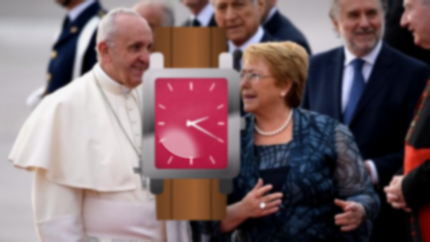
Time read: 2:20
